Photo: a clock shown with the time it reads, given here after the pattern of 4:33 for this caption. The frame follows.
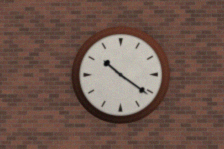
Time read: 10:21
